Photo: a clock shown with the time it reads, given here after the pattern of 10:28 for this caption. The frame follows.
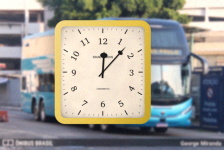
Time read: 12:07
